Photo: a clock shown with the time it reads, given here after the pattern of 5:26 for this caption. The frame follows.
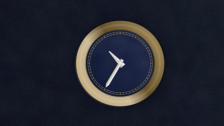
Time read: 10:35
